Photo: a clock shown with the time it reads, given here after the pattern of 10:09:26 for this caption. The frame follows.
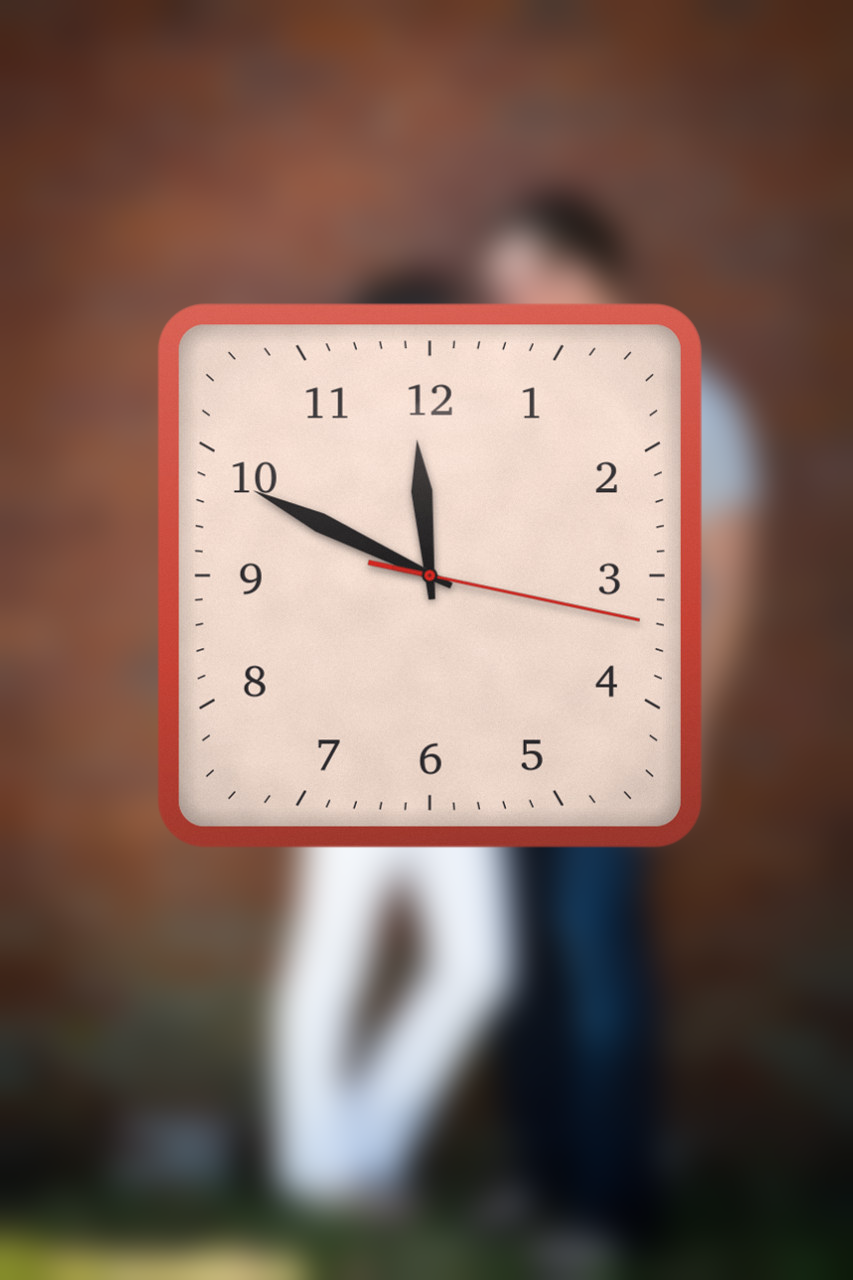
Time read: 11:49:17
